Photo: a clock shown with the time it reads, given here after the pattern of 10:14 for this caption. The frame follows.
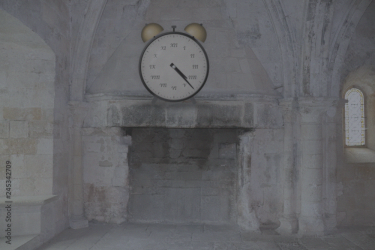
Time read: 4:23
